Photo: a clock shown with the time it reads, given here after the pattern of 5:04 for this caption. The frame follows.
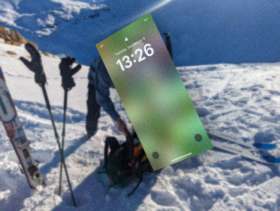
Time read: 13:26
